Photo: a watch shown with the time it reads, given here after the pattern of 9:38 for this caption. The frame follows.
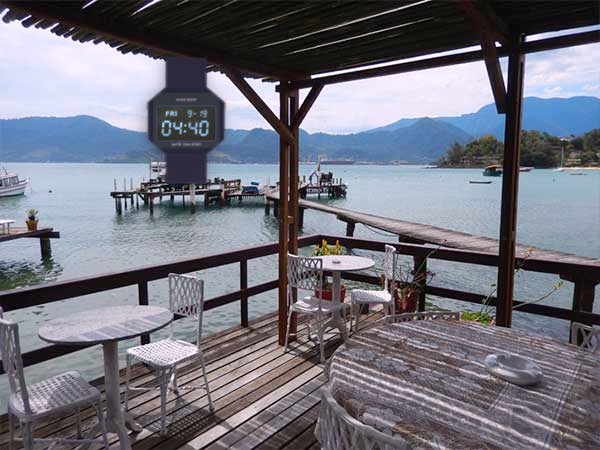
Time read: 4:40
